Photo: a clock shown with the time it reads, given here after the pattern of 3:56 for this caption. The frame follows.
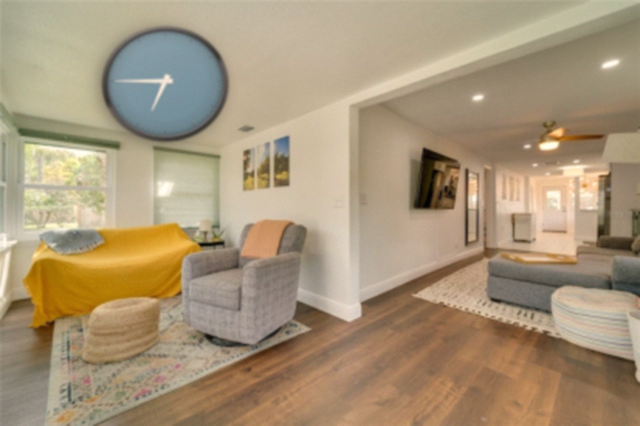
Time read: 6:45
